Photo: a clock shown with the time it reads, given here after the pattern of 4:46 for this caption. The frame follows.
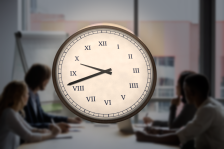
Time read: 9:42
